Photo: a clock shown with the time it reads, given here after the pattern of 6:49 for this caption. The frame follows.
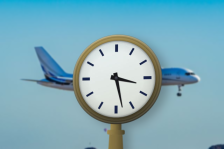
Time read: 3:28
